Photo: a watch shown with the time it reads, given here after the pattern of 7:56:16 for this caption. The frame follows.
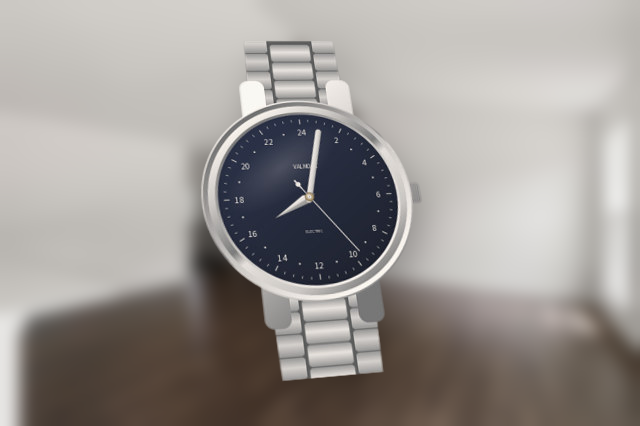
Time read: 16:02:24
